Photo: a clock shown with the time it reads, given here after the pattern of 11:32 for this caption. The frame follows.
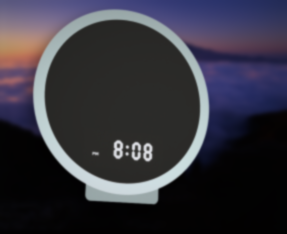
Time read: 8:08
